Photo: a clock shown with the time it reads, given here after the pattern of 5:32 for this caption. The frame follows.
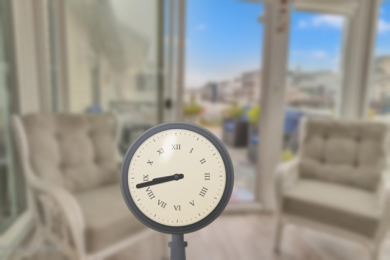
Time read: 8:43
